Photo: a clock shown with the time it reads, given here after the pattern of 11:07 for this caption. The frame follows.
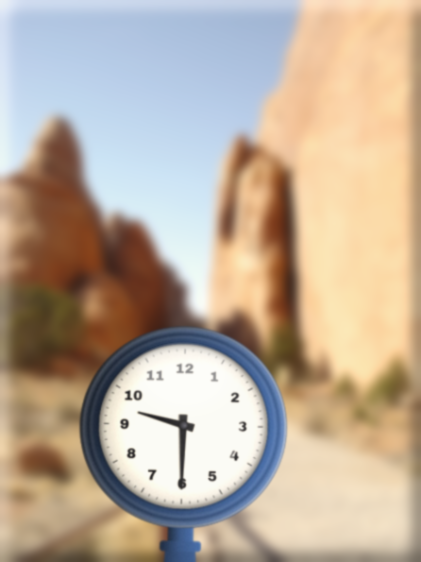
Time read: 9:30
